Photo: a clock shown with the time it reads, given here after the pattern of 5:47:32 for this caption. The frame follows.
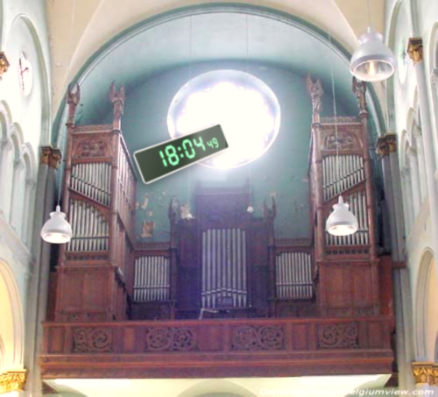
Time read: 18:04:49
